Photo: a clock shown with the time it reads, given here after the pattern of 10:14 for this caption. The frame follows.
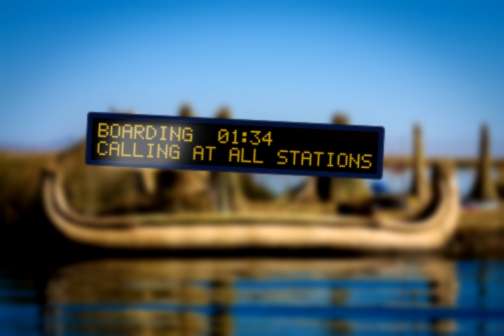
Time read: 1:34
